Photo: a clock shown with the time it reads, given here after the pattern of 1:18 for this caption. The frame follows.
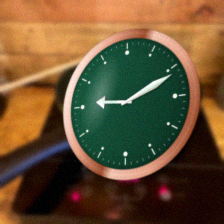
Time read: 9:11
